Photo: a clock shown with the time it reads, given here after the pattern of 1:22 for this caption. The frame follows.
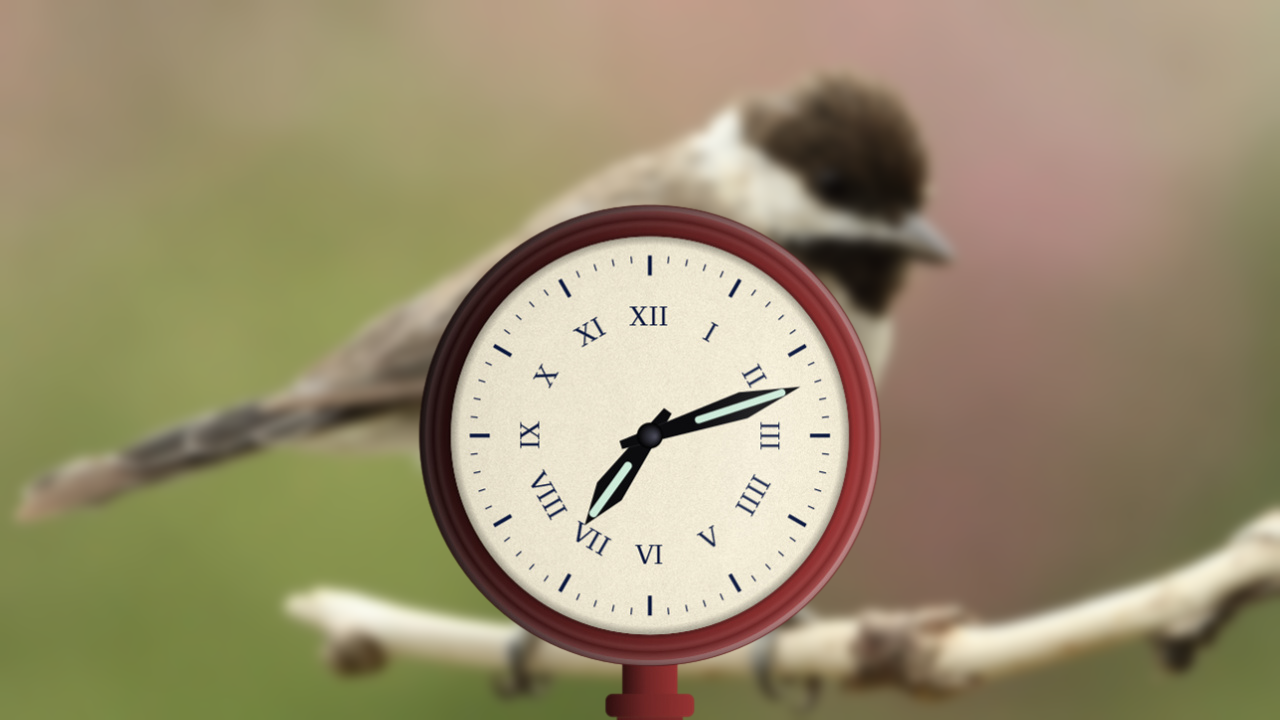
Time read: 7:12
